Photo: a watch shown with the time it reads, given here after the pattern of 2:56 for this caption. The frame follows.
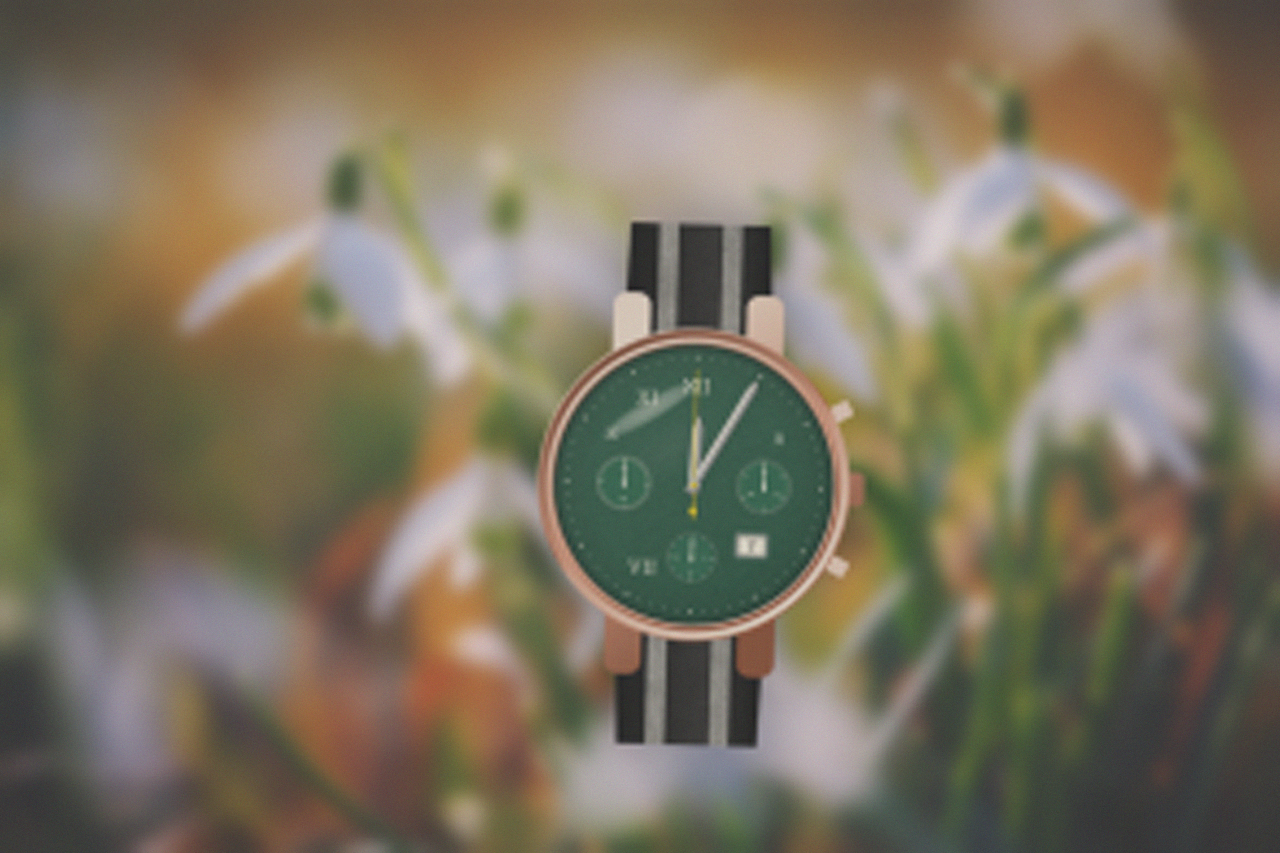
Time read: 12:05
